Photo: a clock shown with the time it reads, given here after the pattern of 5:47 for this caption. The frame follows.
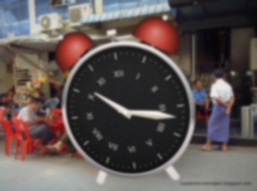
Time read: 10:17
